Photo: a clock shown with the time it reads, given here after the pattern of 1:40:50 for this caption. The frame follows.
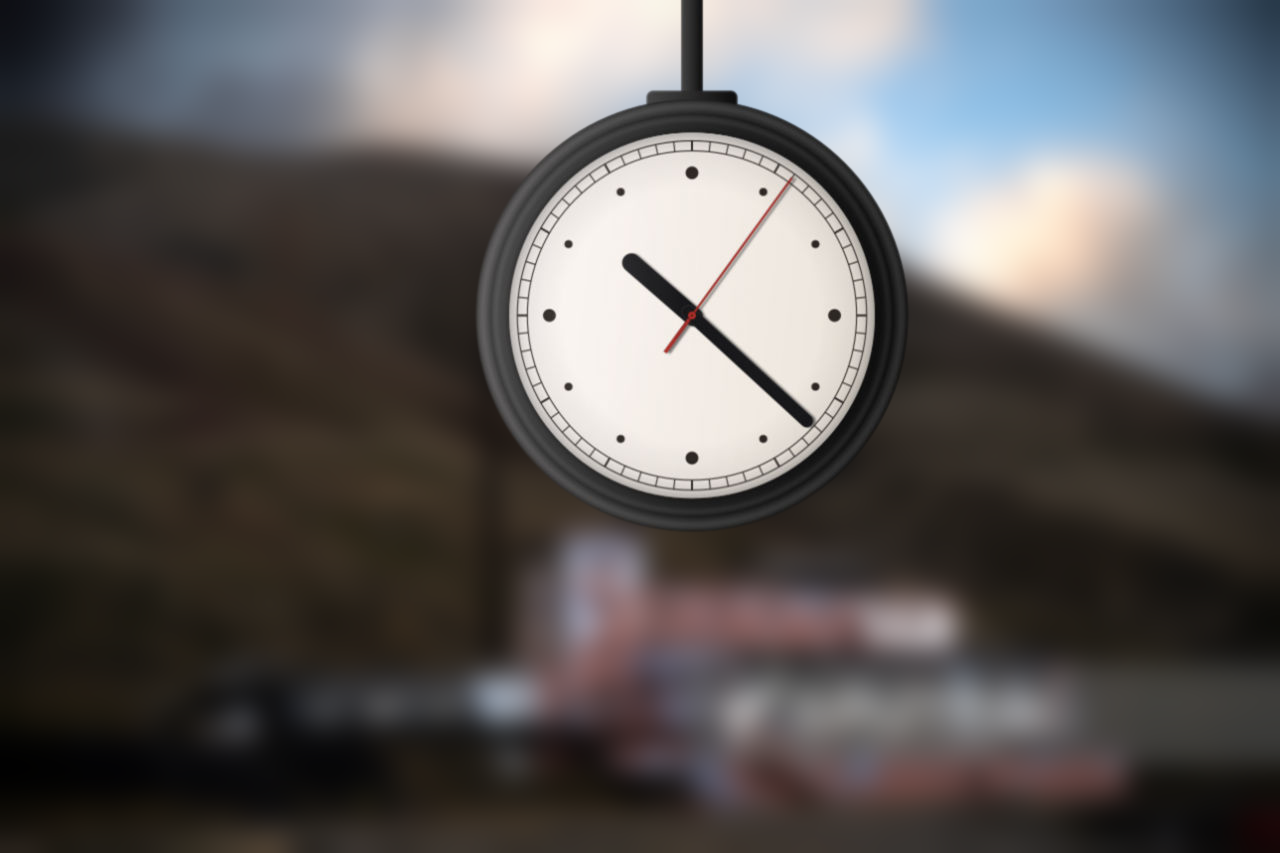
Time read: 10:22:06
